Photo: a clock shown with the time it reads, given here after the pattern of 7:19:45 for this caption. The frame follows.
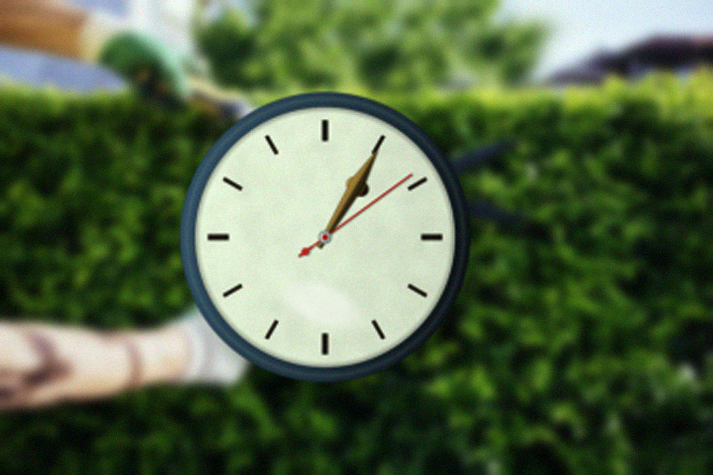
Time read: 1:05:09
